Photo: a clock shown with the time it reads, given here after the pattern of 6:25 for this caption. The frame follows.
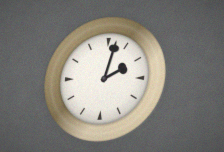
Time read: 2:02
